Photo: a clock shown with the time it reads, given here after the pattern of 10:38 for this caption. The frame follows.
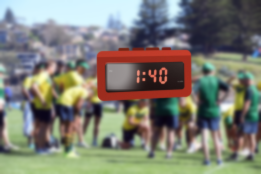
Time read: 1:40
